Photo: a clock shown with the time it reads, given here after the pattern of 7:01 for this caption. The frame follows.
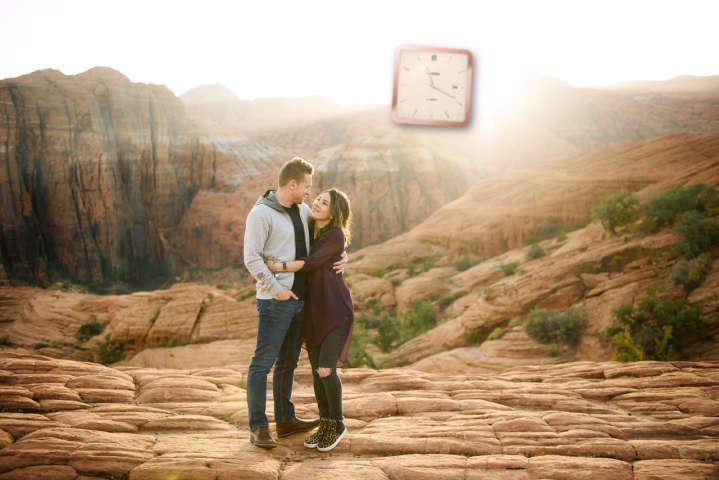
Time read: 11:19
